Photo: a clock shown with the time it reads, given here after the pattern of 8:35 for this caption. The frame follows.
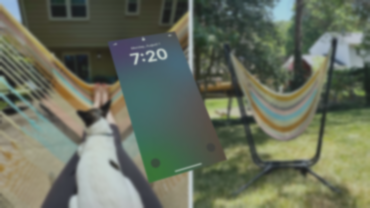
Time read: 7:20
